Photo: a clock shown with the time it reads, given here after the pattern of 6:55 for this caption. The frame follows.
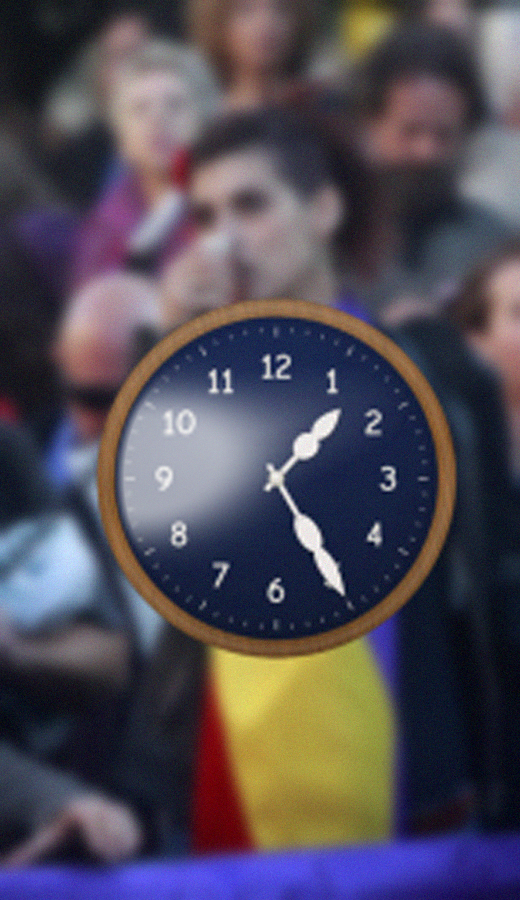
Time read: 1:25
